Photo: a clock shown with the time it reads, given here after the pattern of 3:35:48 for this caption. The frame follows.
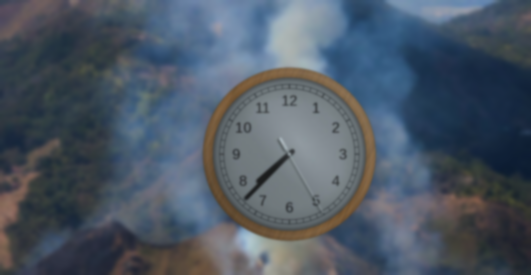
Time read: 7:37:25
